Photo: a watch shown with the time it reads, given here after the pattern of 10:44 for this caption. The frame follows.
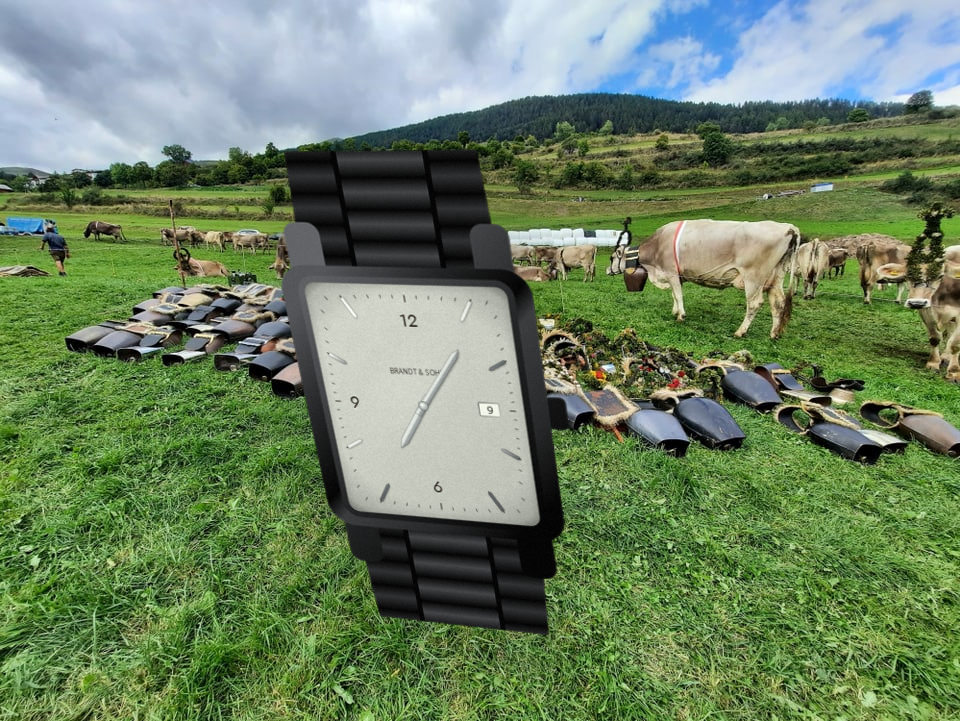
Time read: 7:06
